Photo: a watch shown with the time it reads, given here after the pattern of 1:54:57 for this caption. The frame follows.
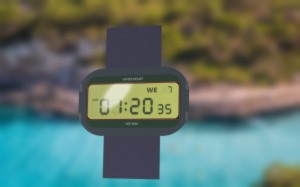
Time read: 1:20:35
